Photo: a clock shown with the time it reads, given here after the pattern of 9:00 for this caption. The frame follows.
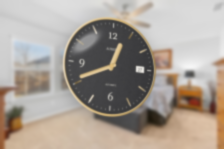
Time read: 12:41
